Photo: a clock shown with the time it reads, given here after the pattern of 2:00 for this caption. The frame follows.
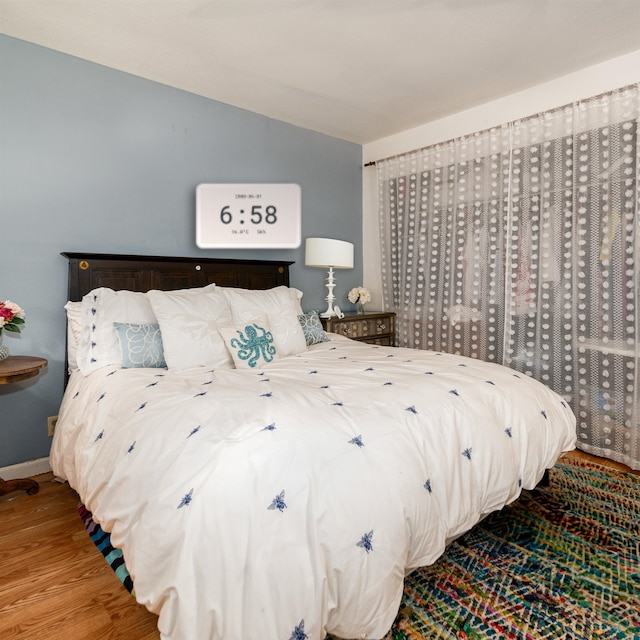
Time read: 6:58
